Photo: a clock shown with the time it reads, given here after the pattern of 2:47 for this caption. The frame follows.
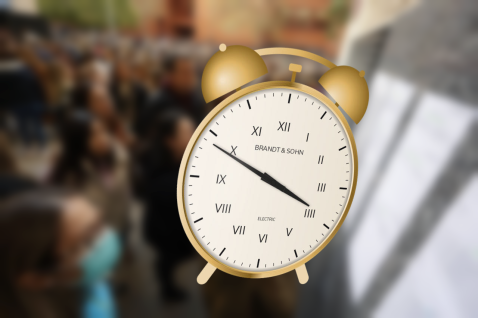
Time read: 3:49
